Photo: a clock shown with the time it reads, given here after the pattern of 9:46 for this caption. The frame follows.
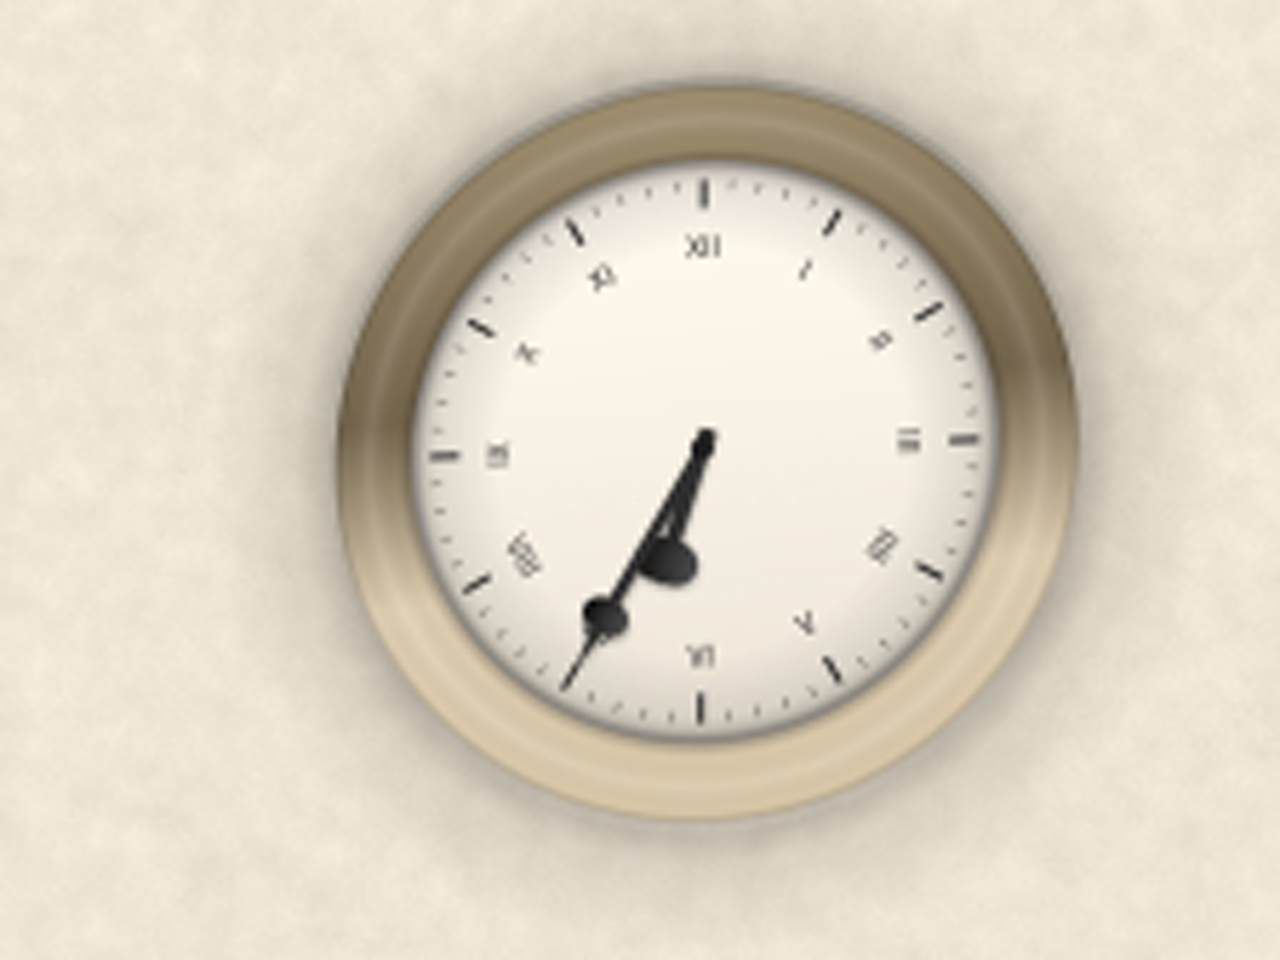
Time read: 6:35
